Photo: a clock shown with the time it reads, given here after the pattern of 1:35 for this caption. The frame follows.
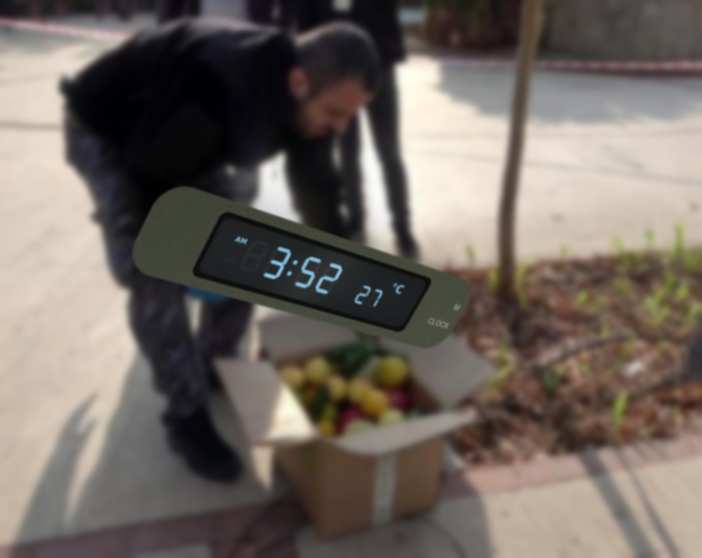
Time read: 3:52
